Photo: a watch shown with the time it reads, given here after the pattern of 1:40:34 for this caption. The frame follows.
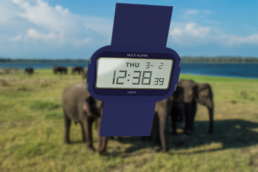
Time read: 12:38:39
